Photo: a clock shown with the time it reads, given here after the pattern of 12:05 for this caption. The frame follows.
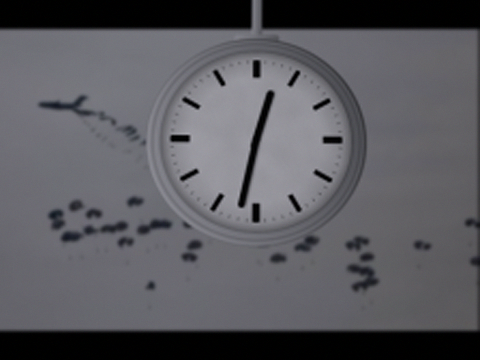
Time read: 12:32
